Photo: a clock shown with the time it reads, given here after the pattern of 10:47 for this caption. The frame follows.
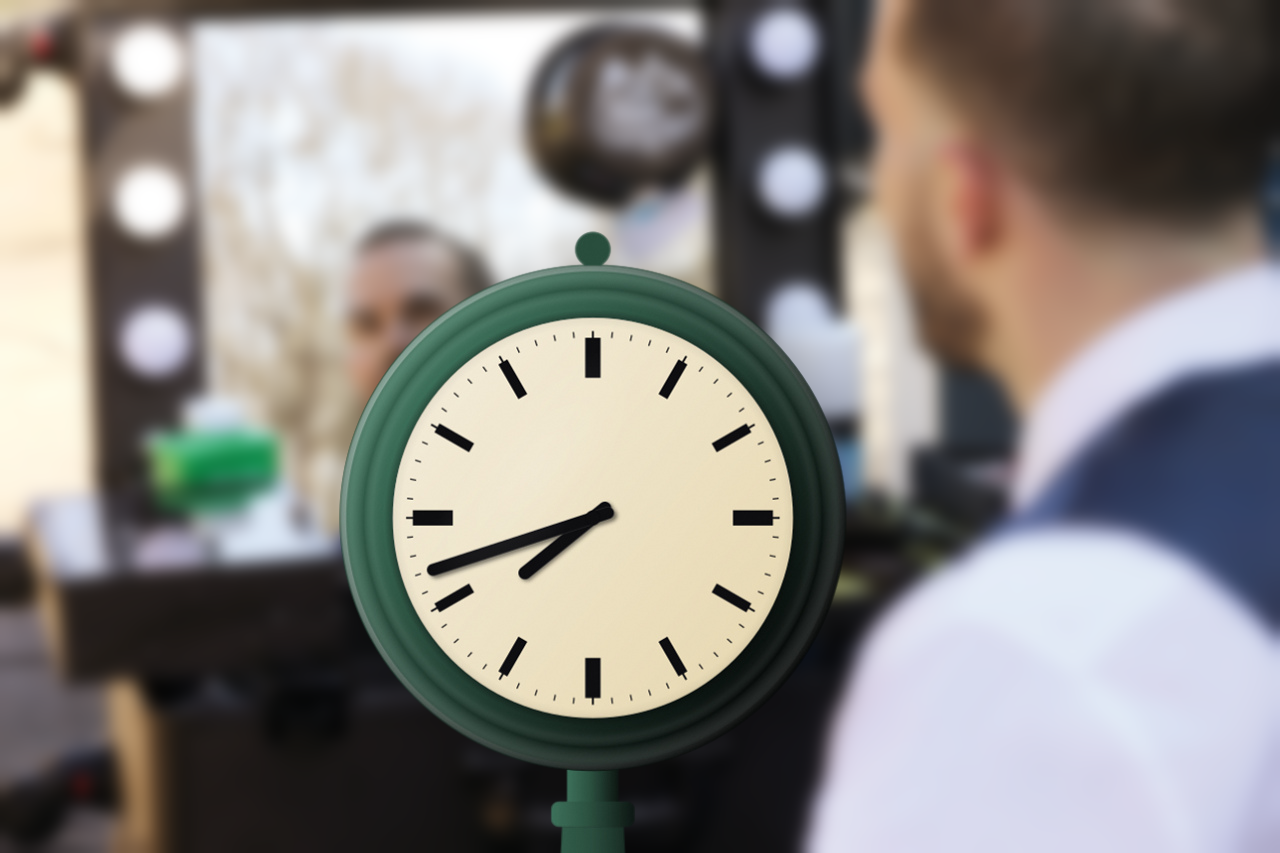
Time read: 7:42
